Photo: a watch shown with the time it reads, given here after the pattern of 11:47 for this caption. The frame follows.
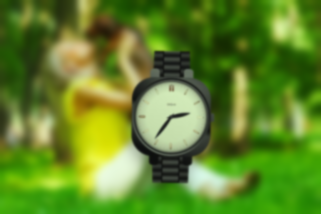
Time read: 2:36
